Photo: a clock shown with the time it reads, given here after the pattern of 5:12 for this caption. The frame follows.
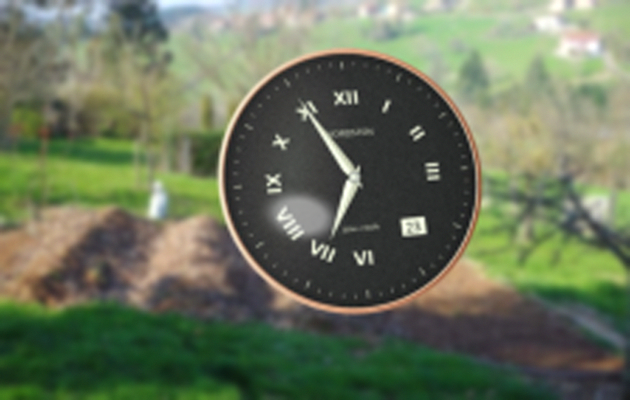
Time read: 6:55
